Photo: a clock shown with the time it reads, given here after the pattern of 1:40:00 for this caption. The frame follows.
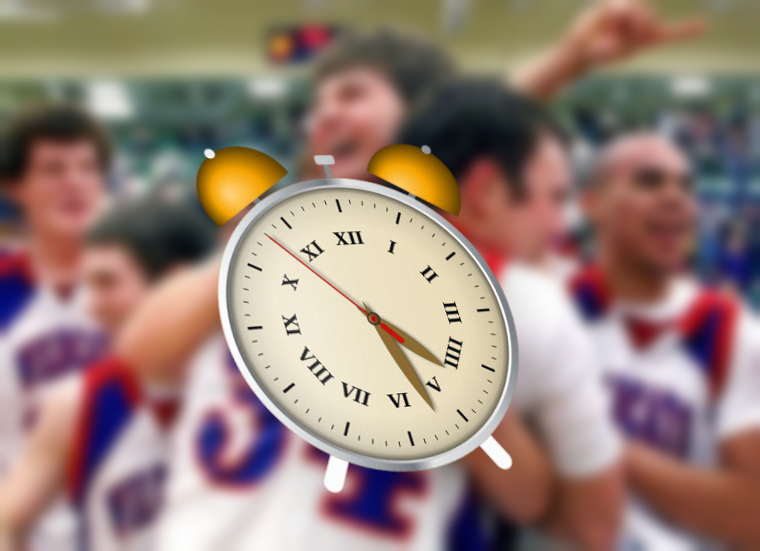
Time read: 4:26:53
